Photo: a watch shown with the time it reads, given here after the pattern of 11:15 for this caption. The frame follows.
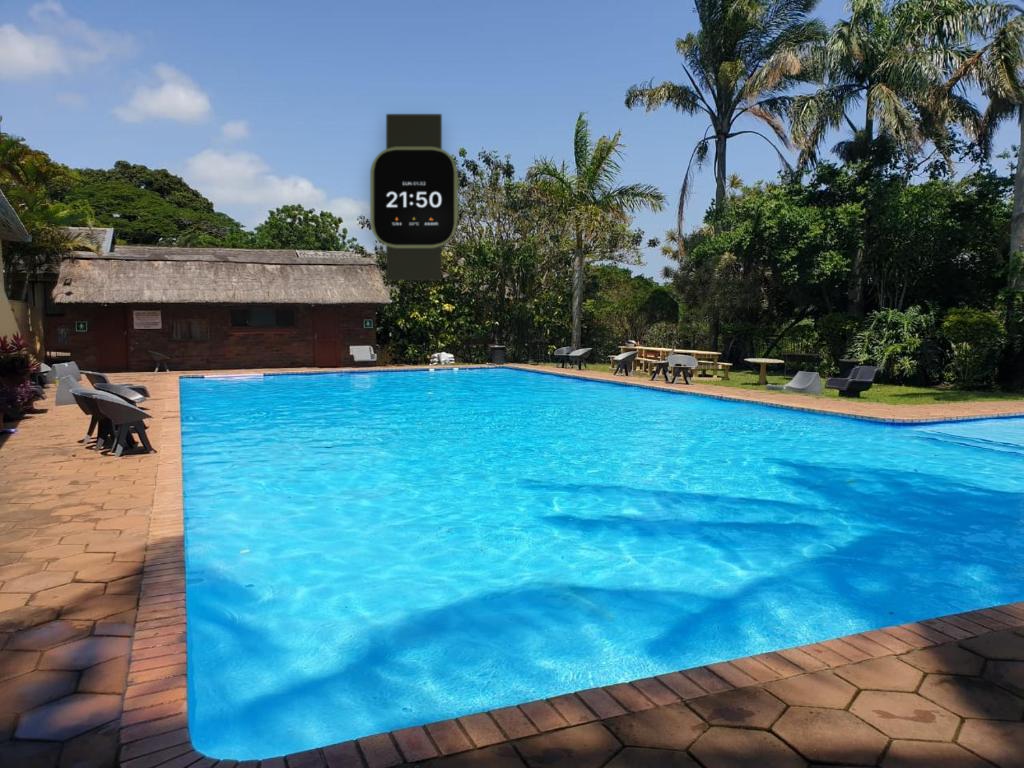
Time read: 21:50
